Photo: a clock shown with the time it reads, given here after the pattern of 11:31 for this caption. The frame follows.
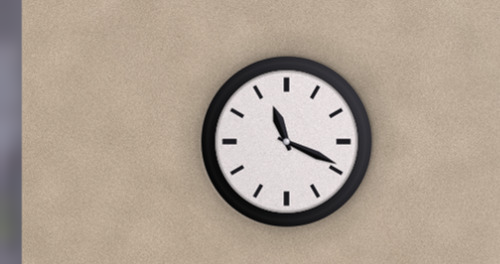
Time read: 11:19
